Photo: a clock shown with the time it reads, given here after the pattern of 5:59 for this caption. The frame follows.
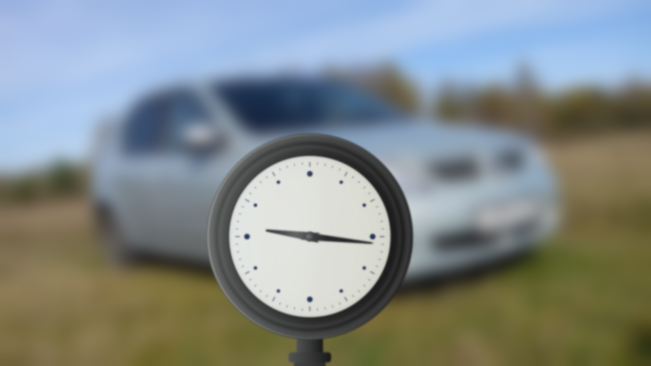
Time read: 9:16
